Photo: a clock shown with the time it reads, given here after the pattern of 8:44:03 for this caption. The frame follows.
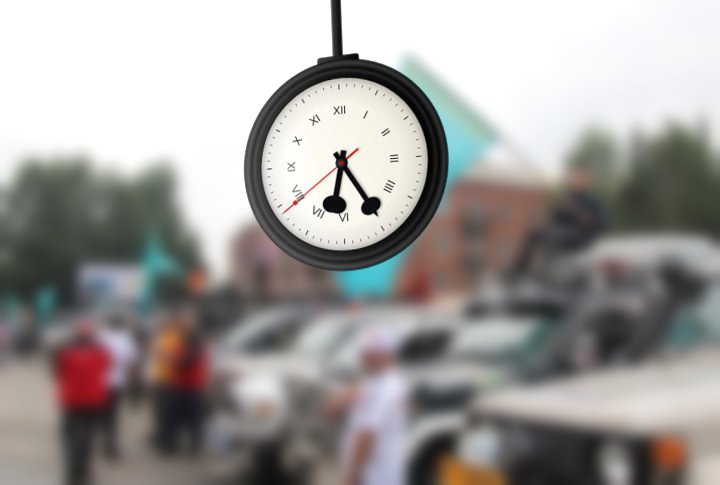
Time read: 6:24:39
